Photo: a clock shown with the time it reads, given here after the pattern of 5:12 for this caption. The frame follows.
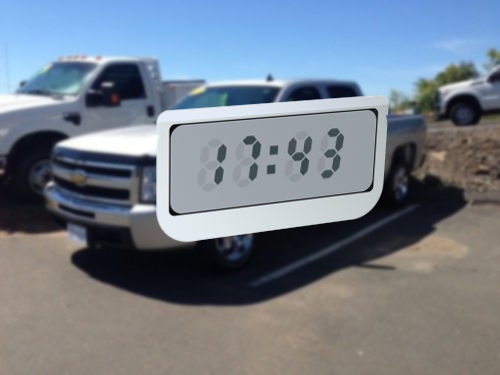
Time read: 17:43
